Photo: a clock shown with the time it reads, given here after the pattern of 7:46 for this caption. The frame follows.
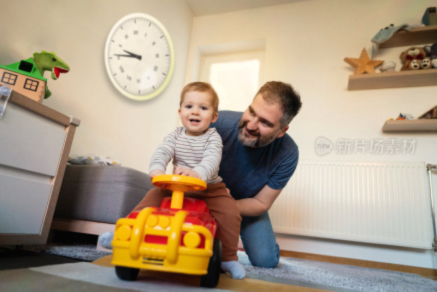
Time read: 9:46
